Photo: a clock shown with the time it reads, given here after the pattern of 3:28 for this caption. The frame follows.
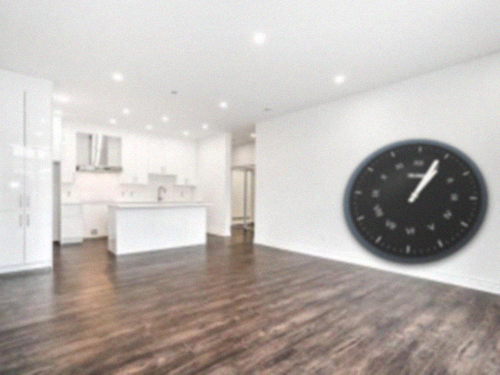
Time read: 1:04
